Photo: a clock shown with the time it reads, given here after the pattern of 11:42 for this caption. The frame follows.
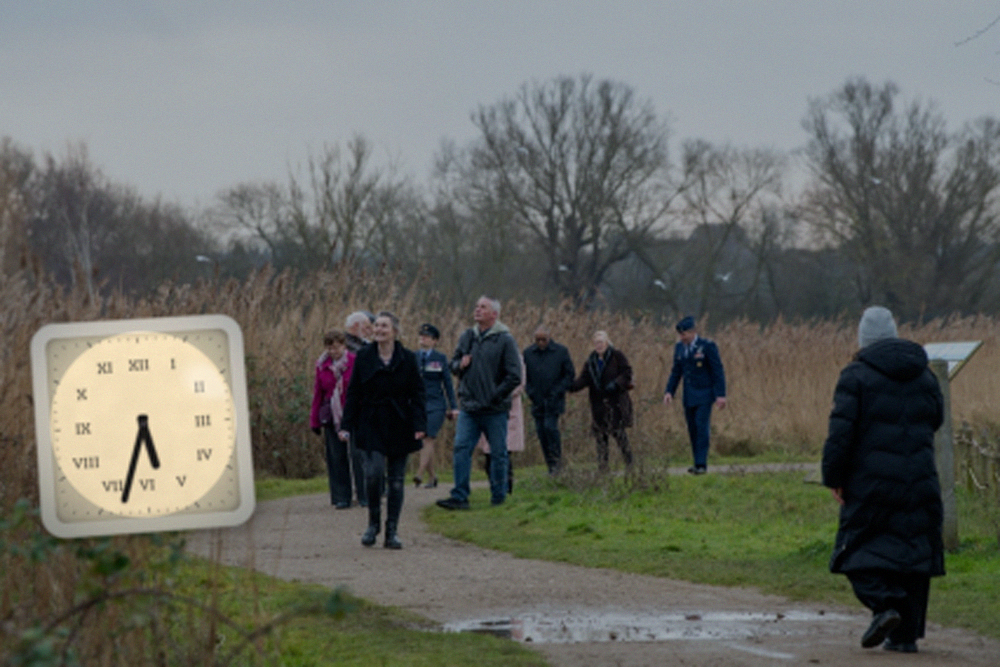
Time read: 5:33
